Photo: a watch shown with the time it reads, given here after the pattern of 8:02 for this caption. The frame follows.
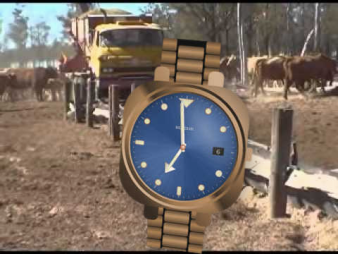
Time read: 6:59
